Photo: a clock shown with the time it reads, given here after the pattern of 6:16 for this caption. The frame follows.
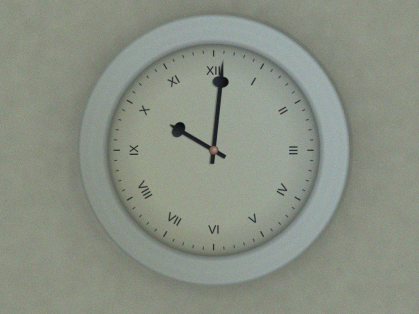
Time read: 10:01
